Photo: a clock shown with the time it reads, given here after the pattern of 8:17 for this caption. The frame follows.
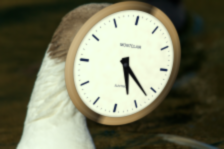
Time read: 5:22
